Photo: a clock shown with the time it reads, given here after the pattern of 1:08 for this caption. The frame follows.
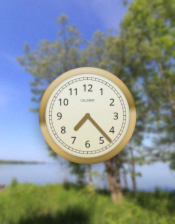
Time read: 7:23
